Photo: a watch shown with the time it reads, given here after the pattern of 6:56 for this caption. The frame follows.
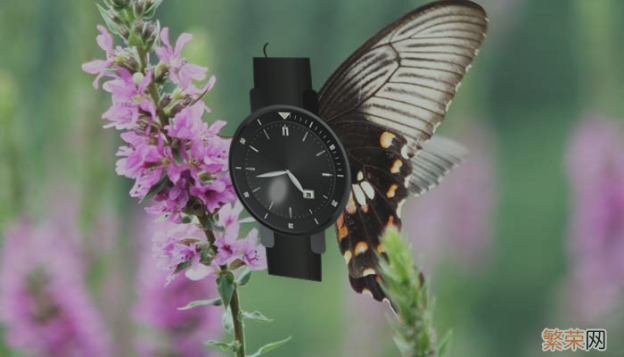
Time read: 4:43
